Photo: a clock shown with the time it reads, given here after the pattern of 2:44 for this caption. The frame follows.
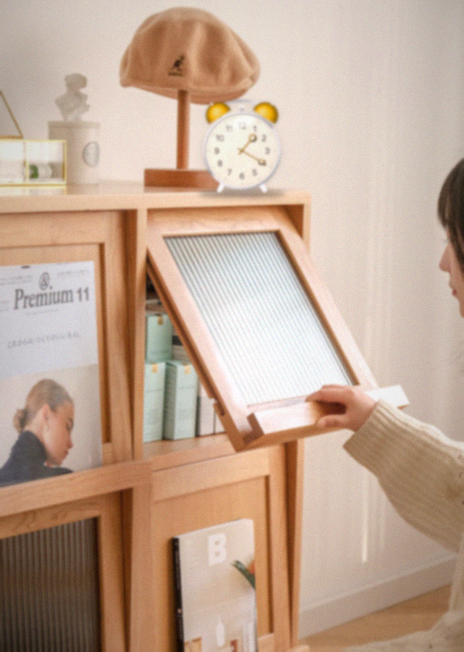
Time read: 1:20
